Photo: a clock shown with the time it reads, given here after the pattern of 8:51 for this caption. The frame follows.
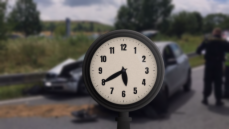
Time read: 5:40
